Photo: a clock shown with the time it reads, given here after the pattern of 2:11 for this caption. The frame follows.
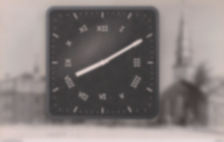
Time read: 8:10
